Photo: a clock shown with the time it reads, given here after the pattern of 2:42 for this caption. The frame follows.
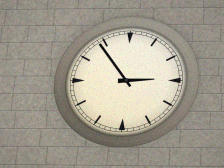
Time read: 2:54
